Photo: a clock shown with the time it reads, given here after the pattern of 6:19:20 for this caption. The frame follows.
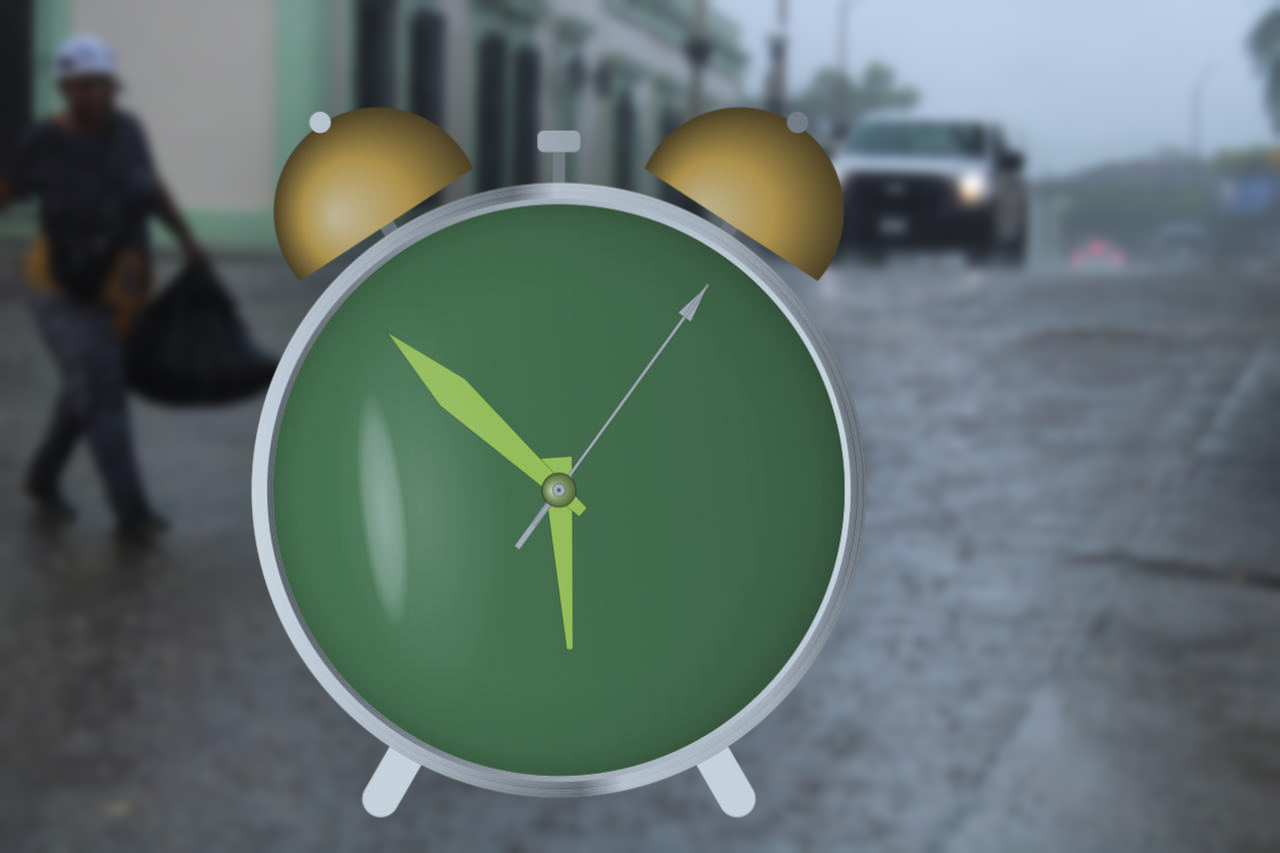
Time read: 5:52:06
